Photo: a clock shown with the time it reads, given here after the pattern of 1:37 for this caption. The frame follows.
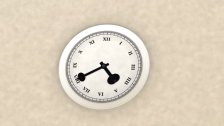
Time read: 4:40
